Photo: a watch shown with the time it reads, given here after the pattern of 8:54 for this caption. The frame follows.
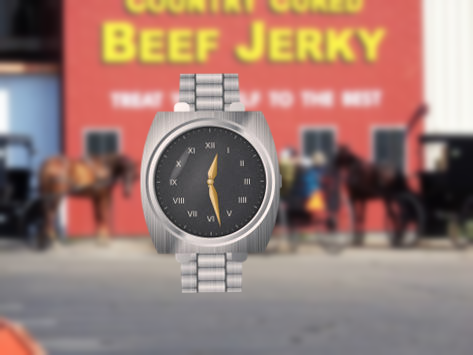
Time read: 12:28
